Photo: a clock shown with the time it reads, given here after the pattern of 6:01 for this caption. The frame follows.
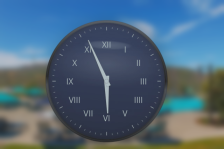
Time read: 5:56
